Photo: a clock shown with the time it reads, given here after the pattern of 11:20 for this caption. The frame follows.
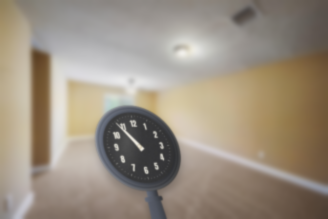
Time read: 10:54
